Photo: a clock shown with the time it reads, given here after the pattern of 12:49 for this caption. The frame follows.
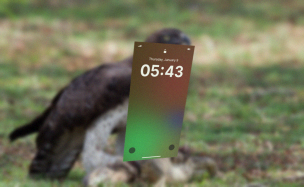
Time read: 5:43
